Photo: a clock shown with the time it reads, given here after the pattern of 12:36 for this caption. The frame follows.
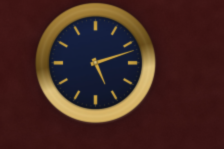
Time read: 5:12
